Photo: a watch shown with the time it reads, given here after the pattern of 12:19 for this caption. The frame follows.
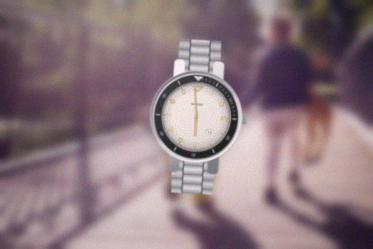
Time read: 5:59
